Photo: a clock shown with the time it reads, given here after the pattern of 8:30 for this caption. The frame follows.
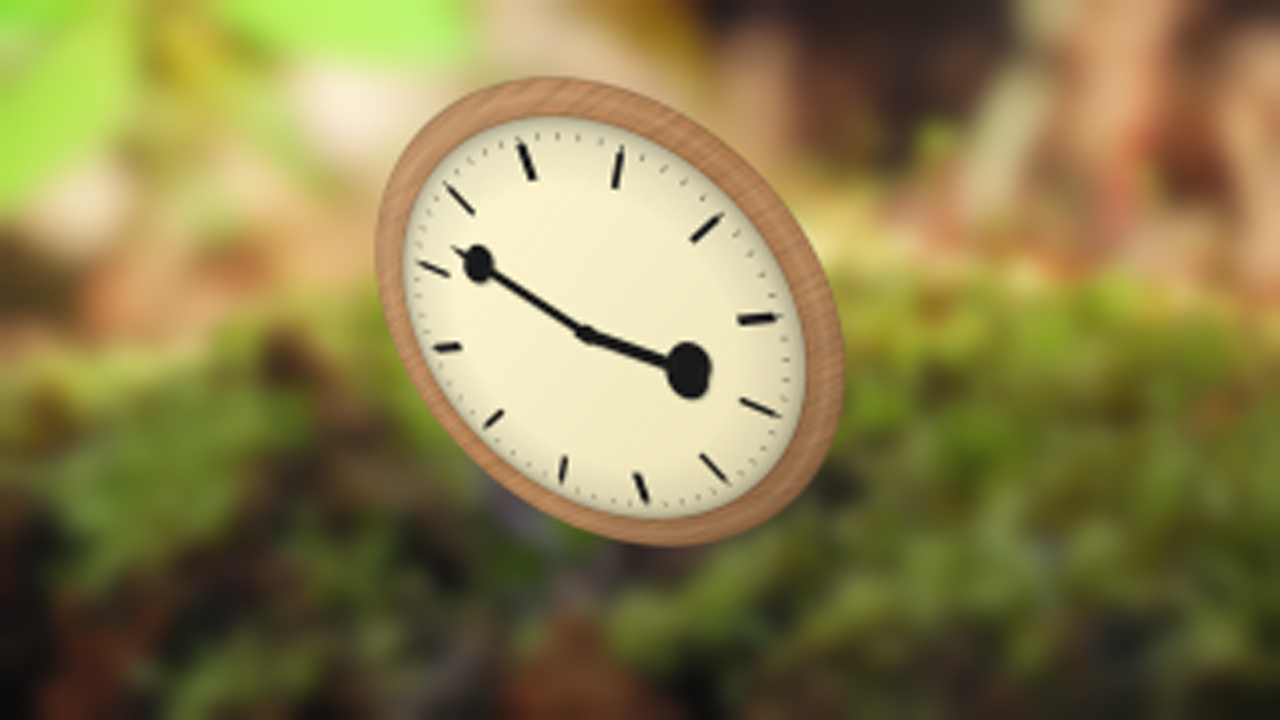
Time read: 3:52
